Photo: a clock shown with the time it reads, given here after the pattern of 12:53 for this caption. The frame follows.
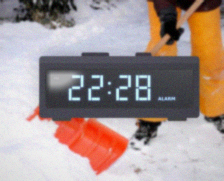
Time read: 22:28
